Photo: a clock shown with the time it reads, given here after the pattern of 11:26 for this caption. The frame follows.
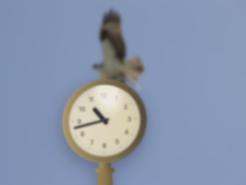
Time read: 10:43
